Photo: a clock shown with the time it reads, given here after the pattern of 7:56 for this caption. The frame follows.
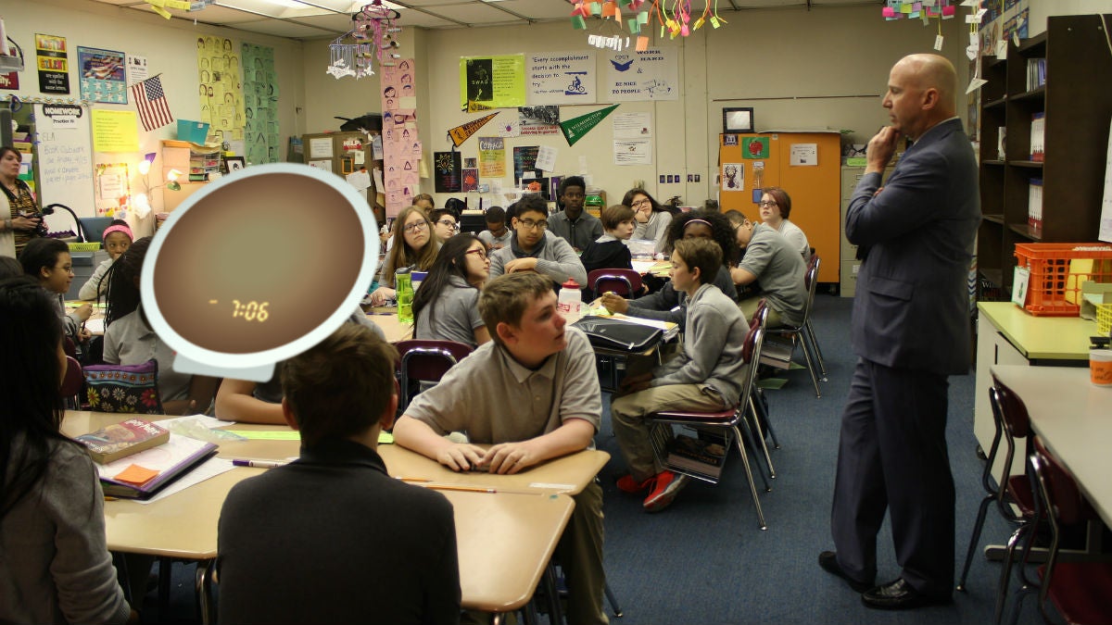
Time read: 7:06
